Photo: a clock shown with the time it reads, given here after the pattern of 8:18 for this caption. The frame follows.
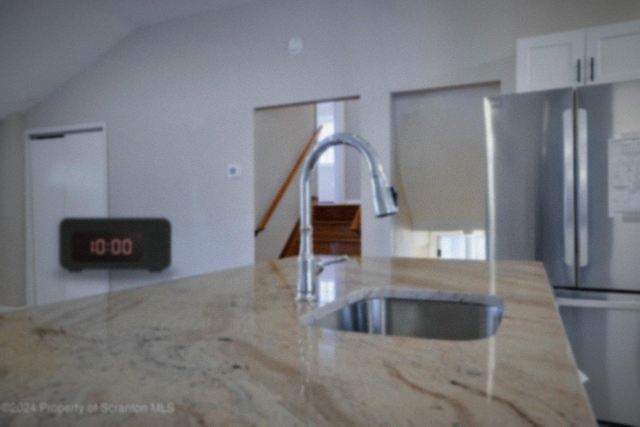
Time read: 10:00
